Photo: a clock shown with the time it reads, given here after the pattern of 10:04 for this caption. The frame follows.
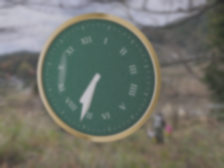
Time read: 7:36
